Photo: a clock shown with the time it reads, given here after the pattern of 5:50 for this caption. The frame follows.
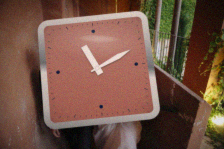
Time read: 11:11
